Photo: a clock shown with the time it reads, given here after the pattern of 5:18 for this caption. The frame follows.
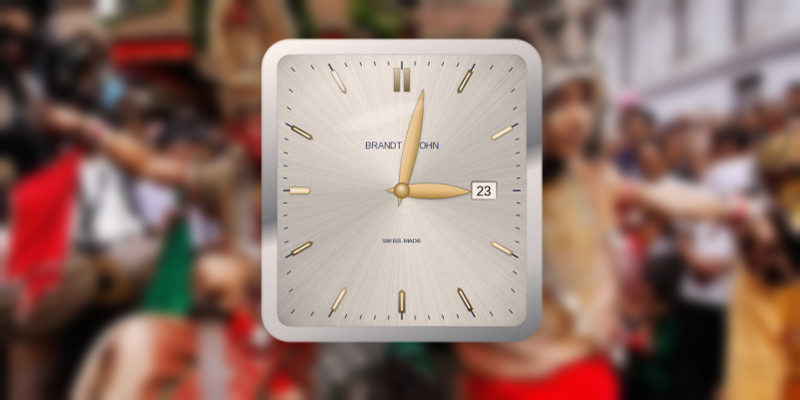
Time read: 3:02
